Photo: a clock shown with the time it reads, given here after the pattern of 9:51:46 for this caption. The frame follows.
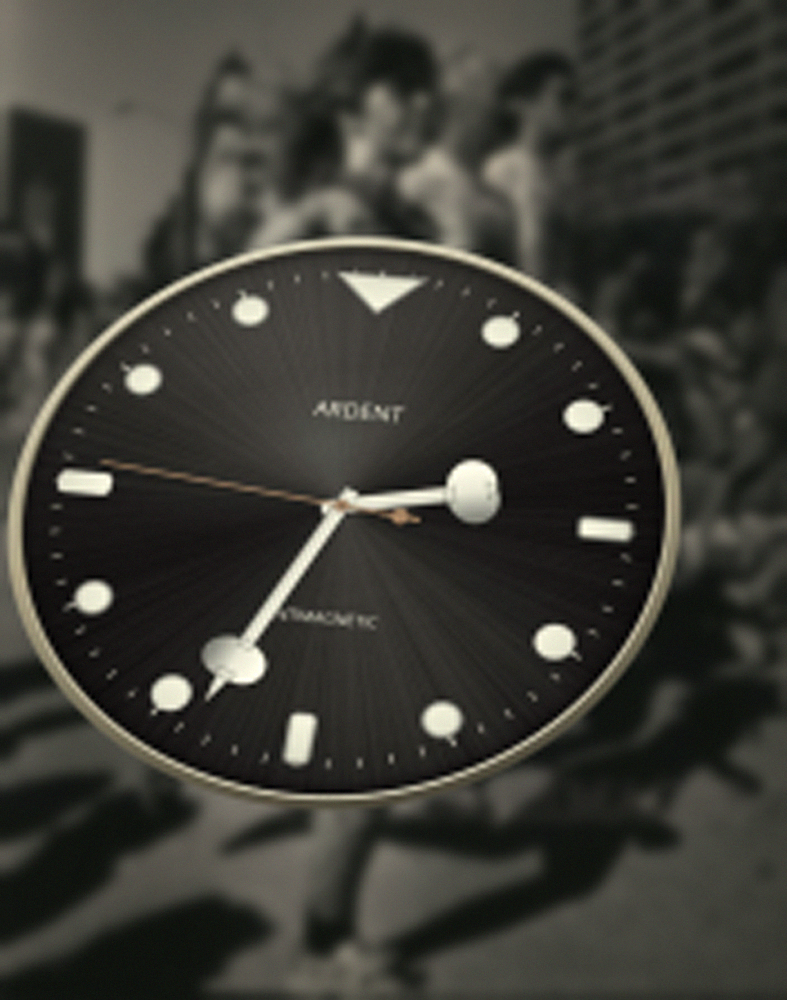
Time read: 2:33:46
